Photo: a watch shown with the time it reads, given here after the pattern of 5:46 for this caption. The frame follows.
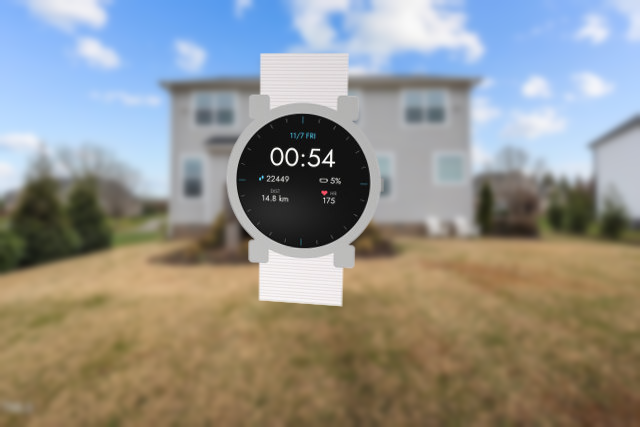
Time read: 0:54
